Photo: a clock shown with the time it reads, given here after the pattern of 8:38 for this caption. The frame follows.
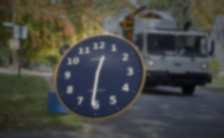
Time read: 12:31
